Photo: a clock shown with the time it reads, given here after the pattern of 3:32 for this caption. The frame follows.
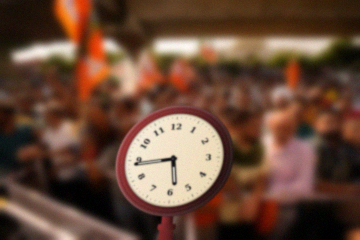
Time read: 5:44
